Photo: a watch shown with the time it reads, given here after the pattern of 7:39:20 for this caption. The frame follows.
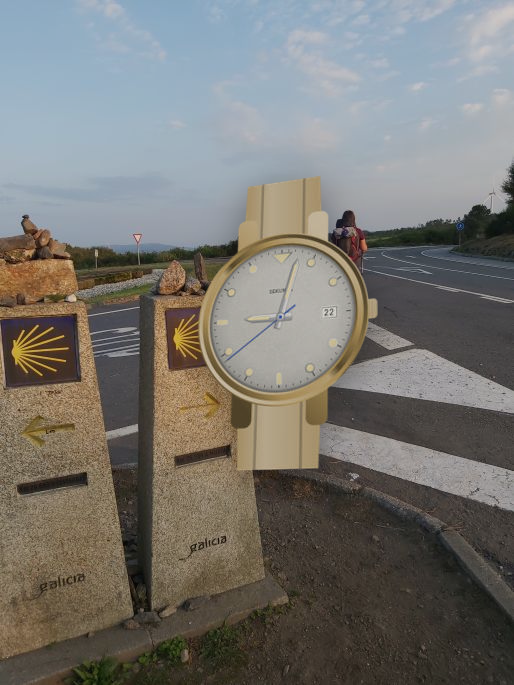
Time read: 9:02:39
